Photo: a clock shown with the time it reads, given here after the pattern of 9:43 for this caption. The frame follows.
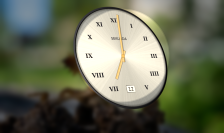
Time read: 7:01
